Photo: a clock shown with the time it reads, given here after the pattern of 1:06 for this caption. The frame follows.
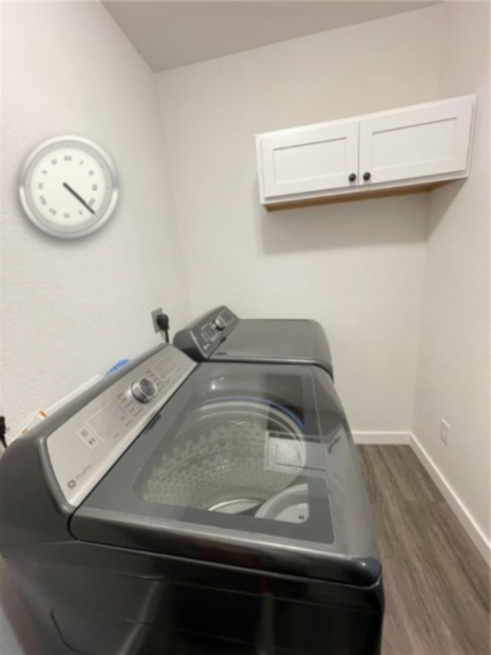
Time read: 4:22
